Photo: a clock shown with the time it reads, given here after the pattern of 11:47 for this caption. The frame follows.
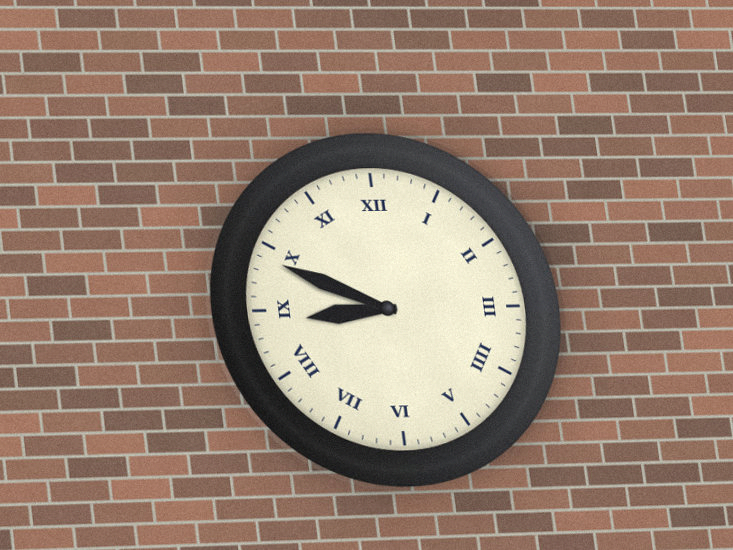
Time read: 8:49
